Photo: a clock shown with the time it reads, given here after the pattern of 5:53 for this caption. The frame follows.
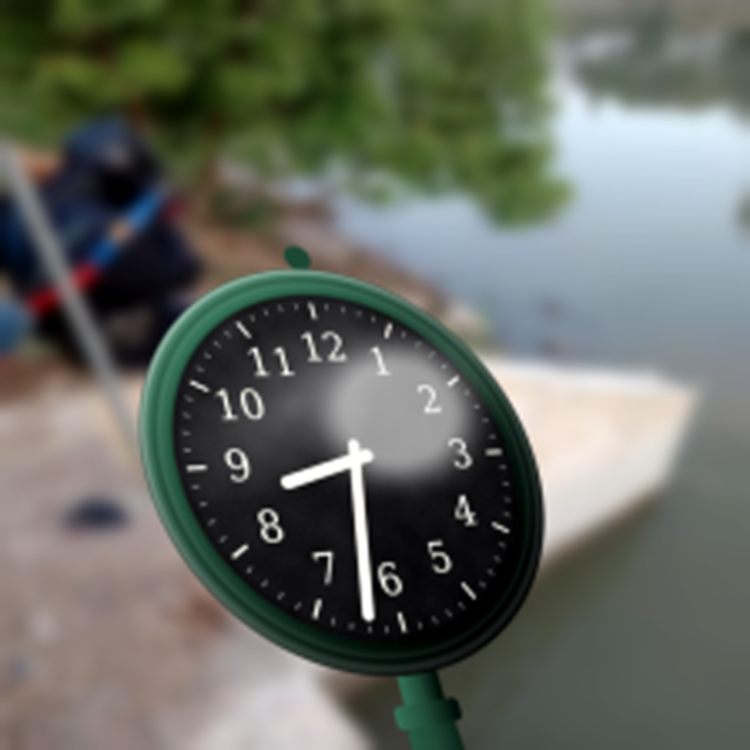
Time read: 8:32
